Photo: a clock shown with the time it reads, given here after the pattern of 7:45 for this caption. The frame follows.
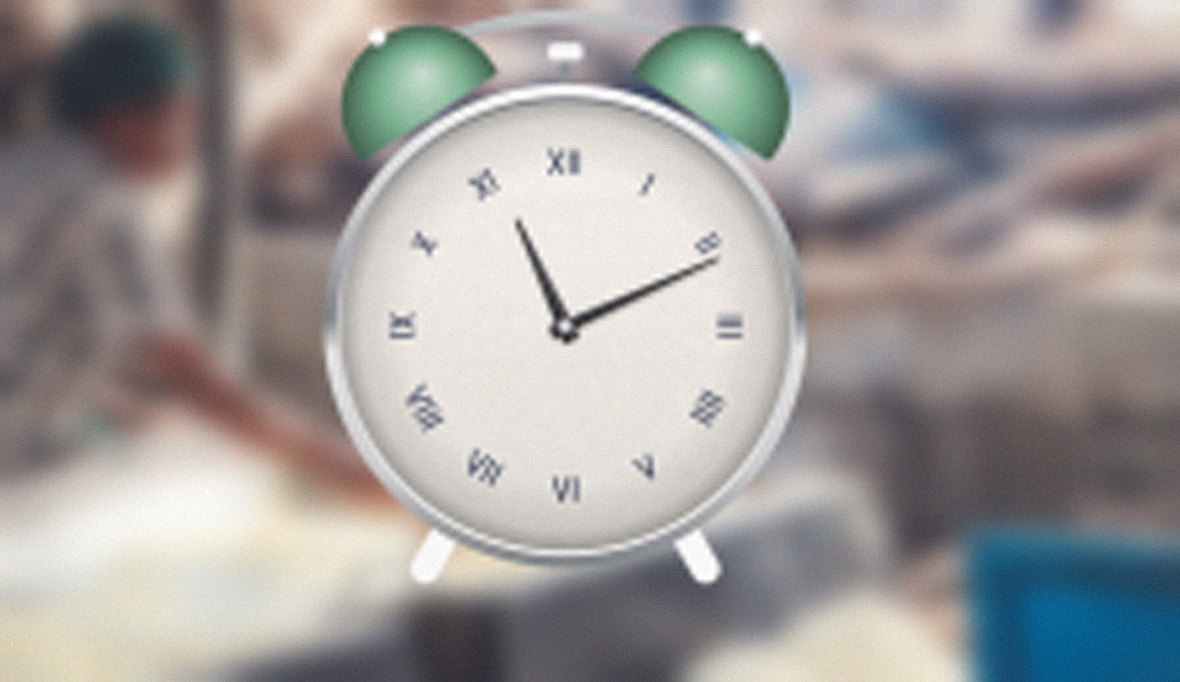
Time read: 11:11
